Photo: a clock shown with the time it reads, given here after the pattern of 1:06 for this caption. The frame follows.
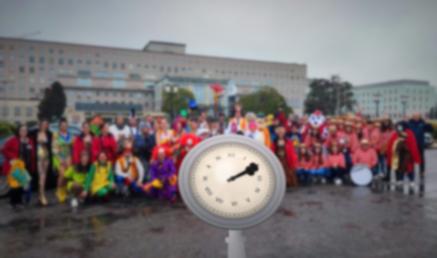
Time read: 2:10
